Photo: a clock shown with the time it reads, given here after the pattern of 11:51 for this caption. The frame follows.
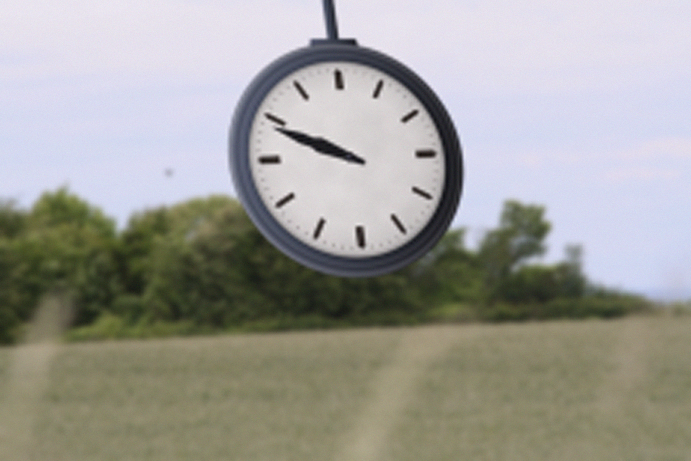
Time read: 9:49
